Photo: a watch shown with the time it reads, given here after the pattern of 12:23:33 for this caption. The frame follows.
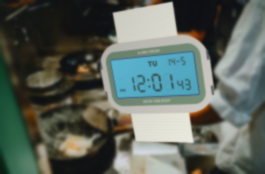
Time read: 12:01:43
